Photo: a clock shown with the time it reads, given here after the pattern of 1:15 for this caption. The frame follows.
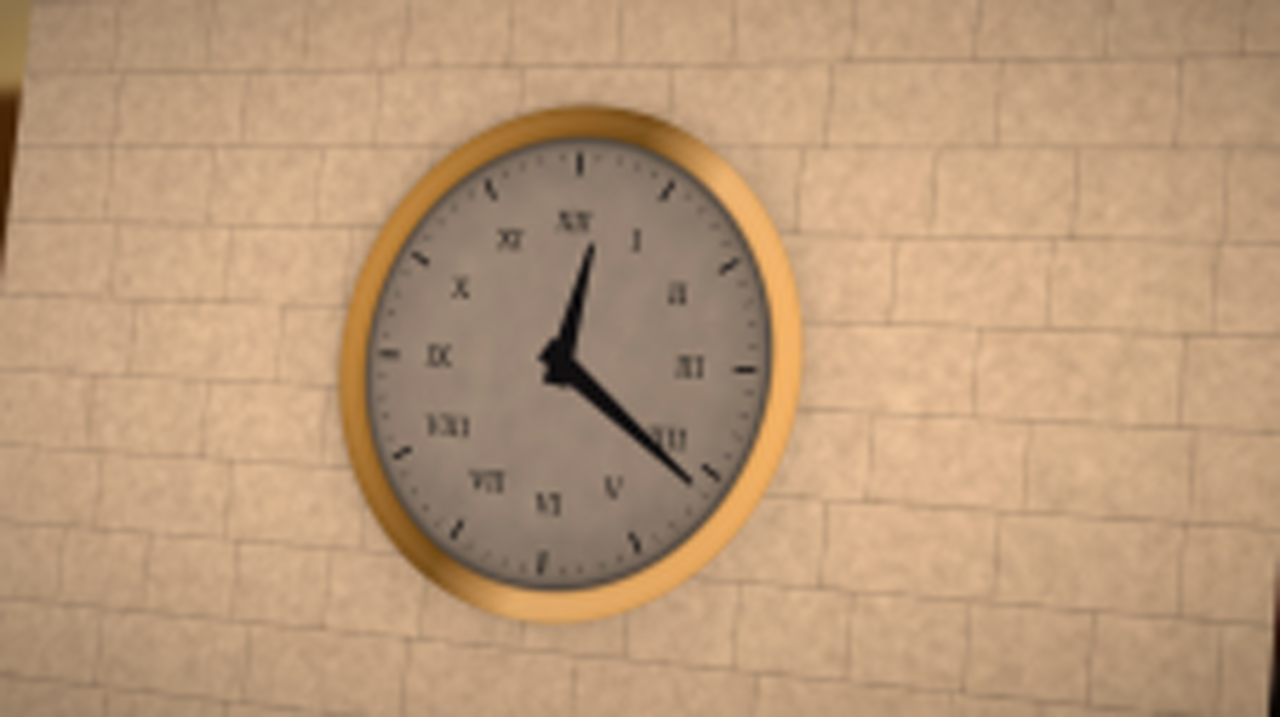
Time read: 12:21
